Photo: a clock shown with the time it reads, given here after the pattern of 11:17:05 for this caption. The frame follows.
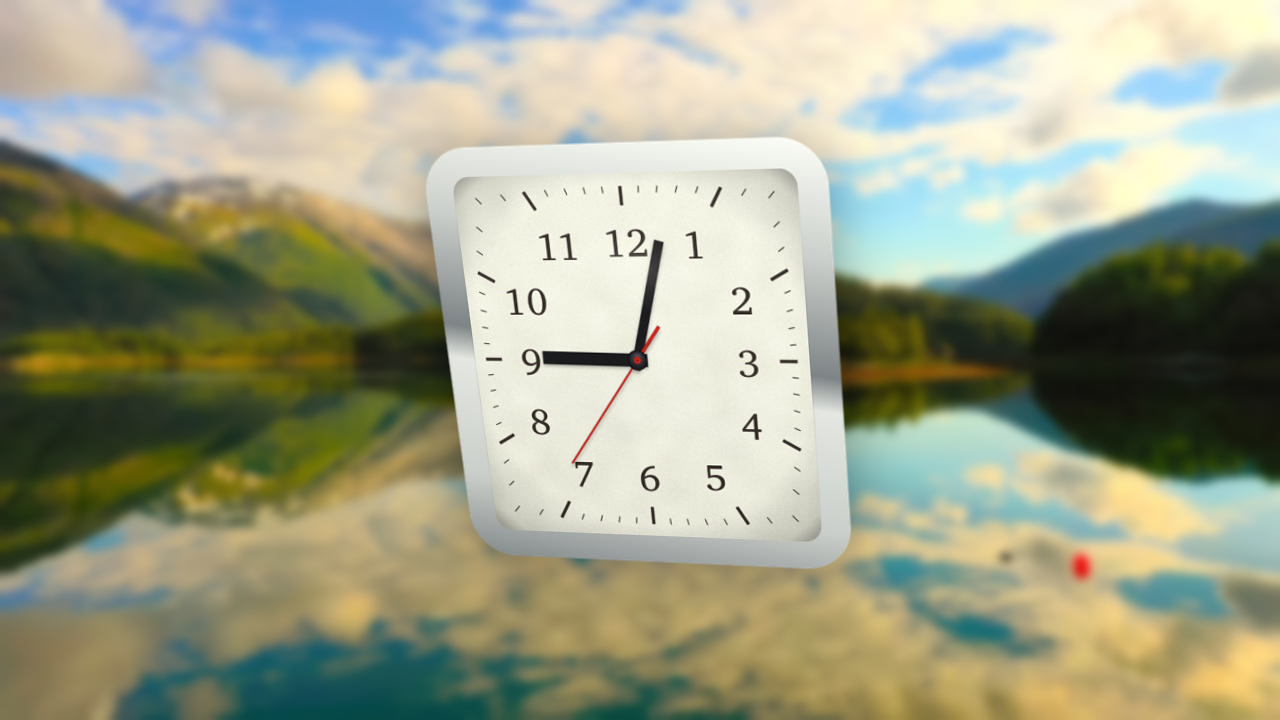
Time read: 9:02:36
